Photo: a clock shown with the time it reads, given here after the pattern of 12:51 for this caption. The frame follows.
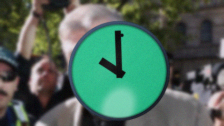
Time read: 9:59
